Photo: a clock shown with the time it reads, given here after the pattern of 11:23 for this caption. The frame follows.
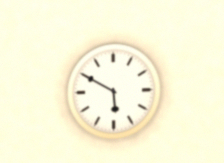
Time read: 5:50
